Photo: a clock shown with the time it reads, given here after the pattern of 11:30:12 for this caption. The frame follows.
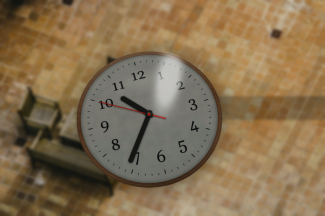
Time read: 10:35:50
